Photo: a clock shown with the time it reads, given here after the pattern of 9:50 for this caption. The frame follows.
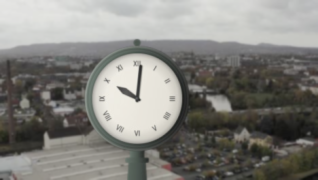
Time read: 10:01
